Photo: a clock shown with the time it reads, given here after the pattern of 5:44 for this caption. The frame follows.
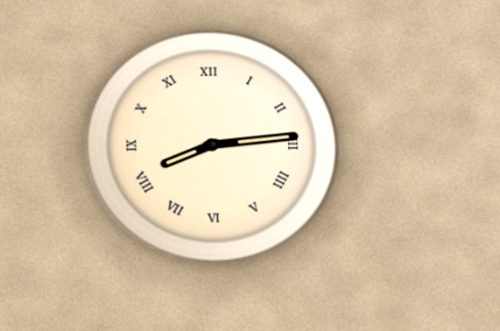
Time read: 8:14
